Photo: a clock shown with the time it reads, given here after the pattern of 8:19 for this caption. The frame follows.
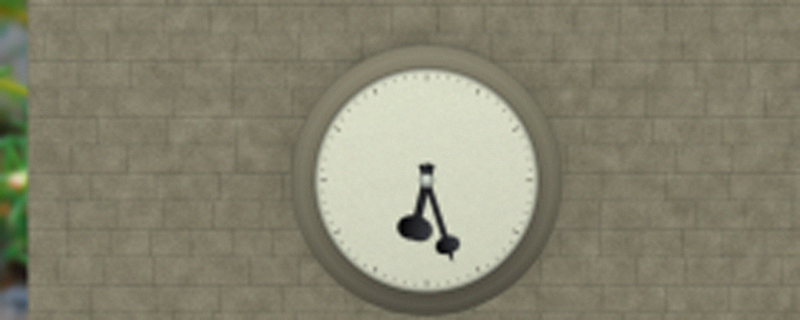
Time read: 6:27
